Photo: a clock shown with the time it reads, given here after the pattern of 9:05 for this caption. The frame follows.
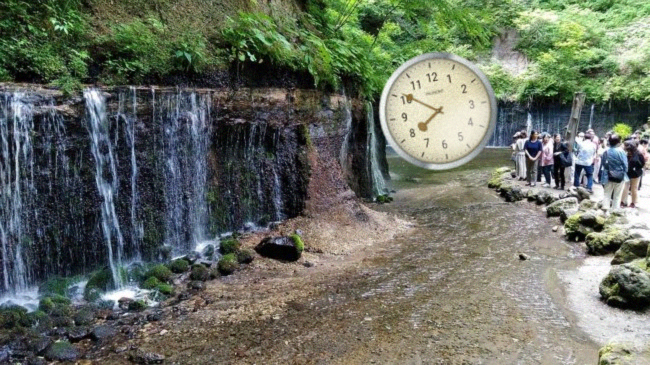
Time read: 7:51
